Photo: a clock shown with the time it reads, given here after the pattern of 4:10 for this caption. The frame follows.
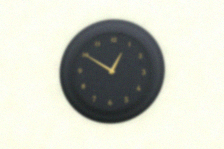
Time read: 12:50
